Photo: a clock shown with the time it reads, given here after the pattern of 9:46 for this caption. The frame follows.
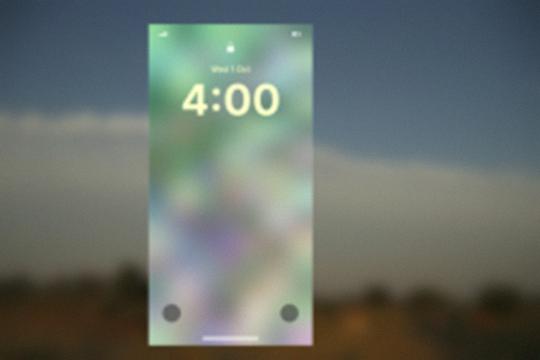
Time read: 4:00
